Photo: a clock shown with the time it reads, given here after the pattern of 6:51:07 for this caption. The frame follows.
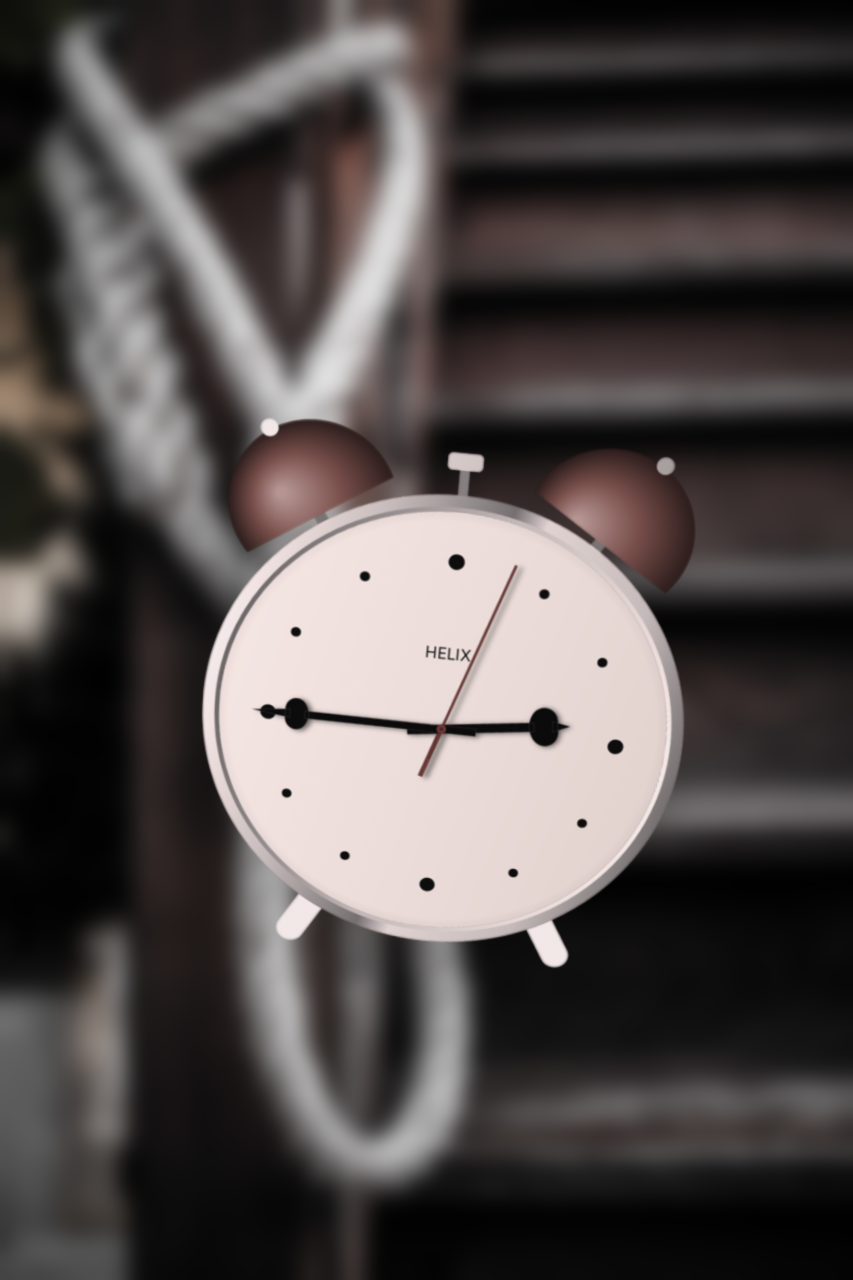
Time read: 2:45:03
